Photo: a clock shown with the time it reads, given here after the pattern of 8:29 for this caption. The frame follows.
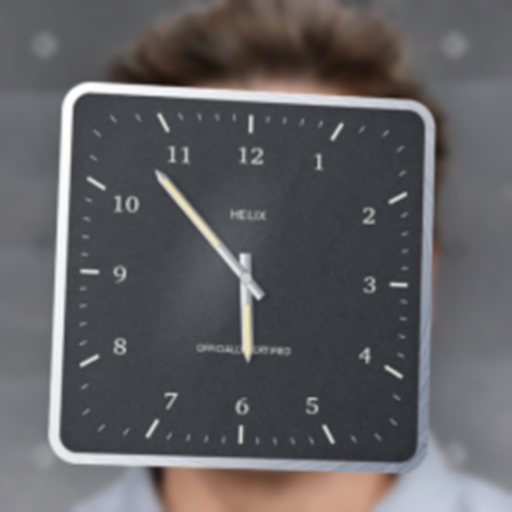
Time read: 5:53
